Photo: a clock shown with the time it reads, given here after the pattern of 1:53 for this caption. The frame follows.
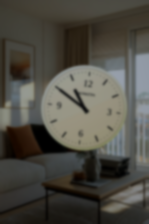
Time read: 10:50
